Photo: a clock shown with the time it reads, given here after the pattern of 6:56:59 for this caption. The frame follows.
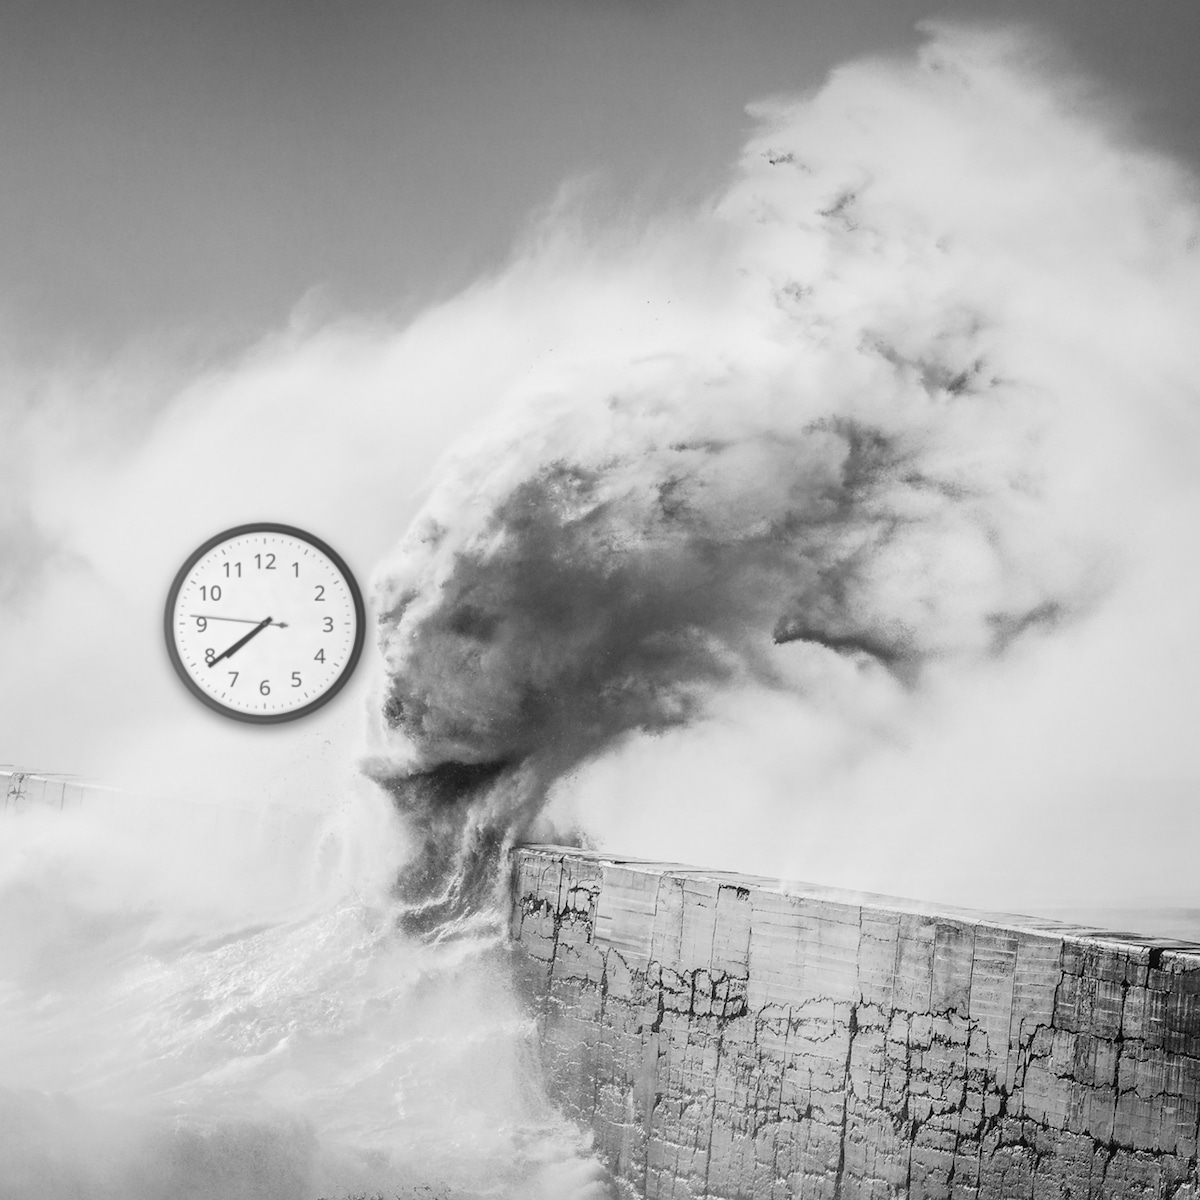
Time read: 7:38:46
